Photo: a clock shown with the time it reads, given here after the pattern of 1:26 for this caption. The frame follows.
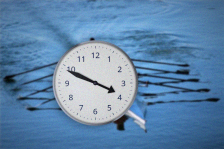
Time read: 3:49
